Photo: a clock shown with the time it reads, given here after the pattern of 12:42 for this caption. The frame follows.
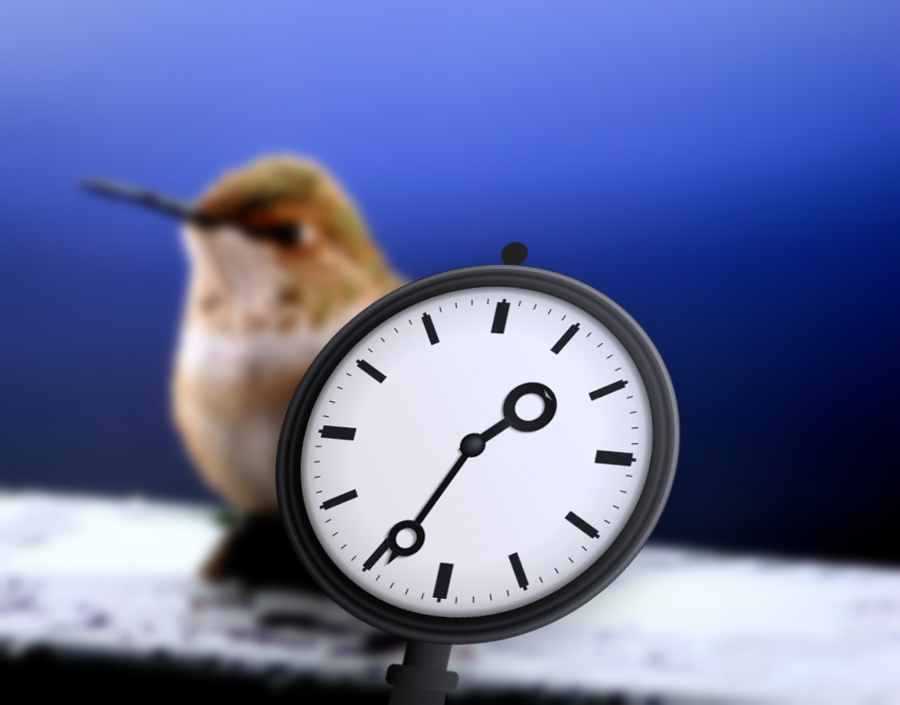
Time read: 1:34
